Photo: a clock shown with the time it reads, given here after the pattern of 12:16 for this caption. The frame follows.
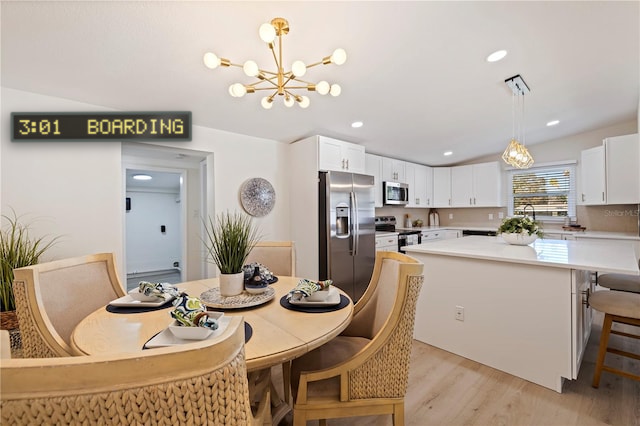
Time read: 3:01
